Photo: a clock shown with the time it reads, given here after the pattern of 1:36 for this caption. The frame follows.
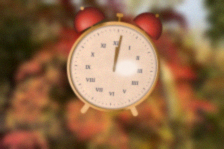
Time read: 12:01
